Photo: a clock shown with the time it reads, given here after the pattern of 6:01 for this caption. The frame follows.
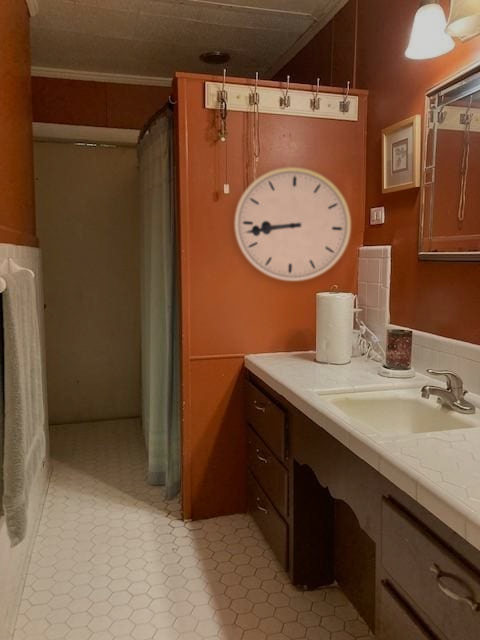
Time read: 8:43
